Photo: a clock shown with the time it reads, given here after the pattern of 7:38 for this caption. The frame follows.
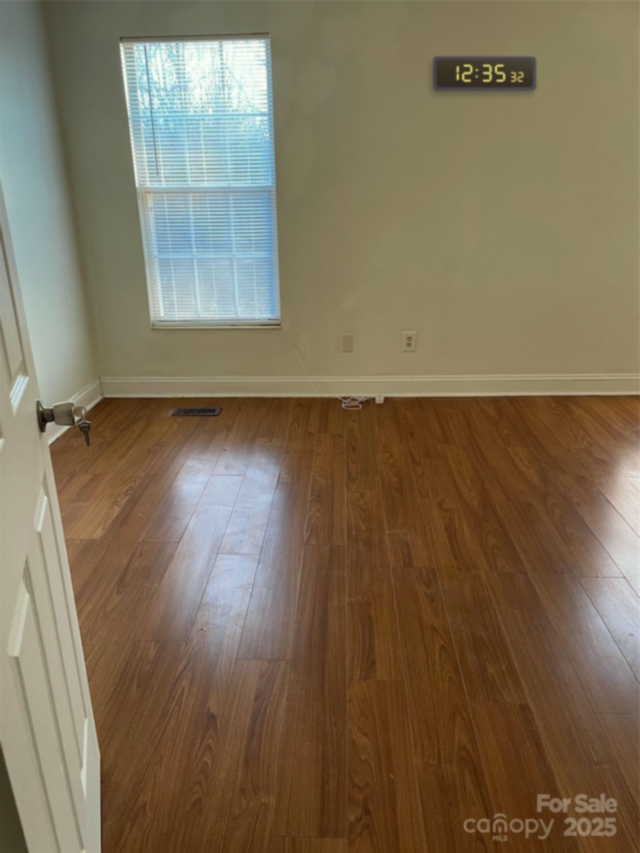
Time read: 12:35
